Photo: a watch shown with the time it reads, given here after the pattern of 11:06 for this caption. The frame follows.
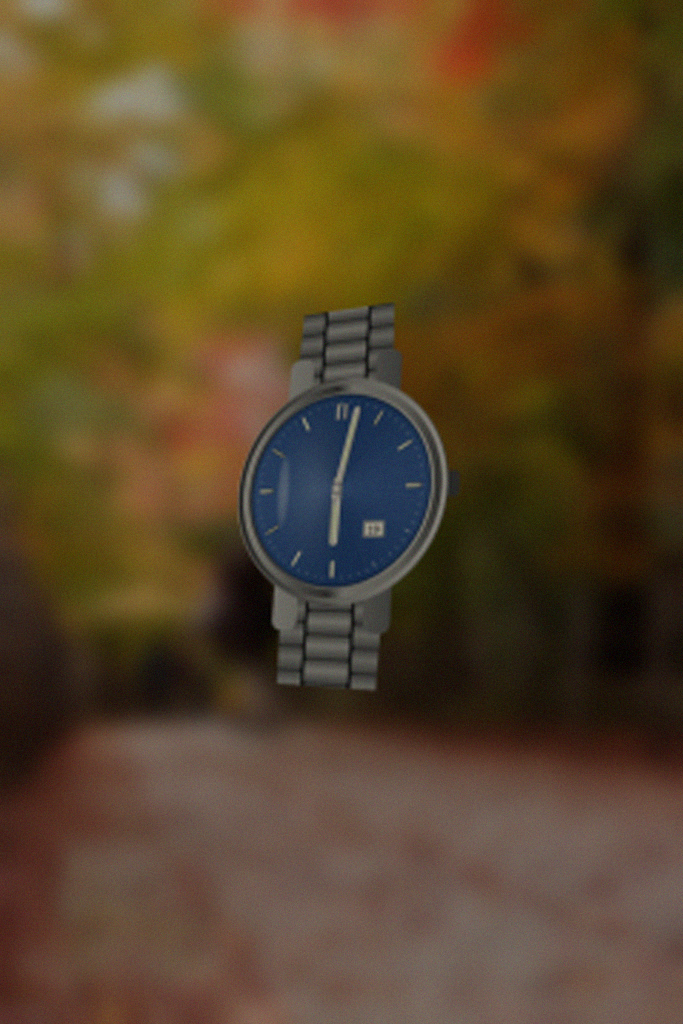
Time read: 6:02
